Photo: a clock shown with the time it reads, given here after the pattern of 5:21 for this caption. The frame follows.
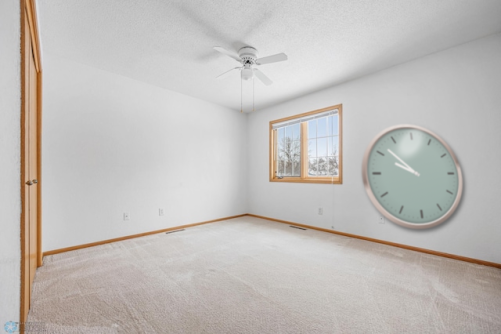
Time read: 9:52
